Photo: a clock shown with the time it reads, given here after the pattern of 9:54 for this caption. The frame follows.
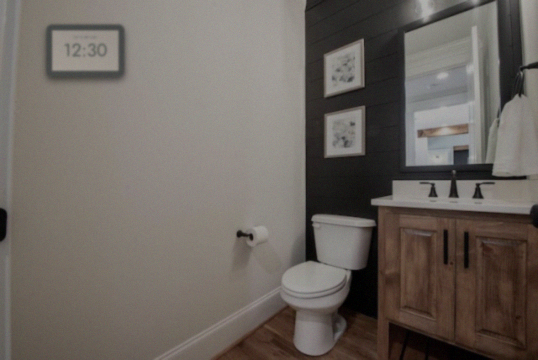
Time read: 12:30
